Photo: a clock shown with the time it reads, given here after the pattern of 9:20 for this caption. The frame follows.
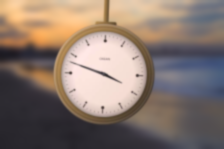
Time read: 3:48
